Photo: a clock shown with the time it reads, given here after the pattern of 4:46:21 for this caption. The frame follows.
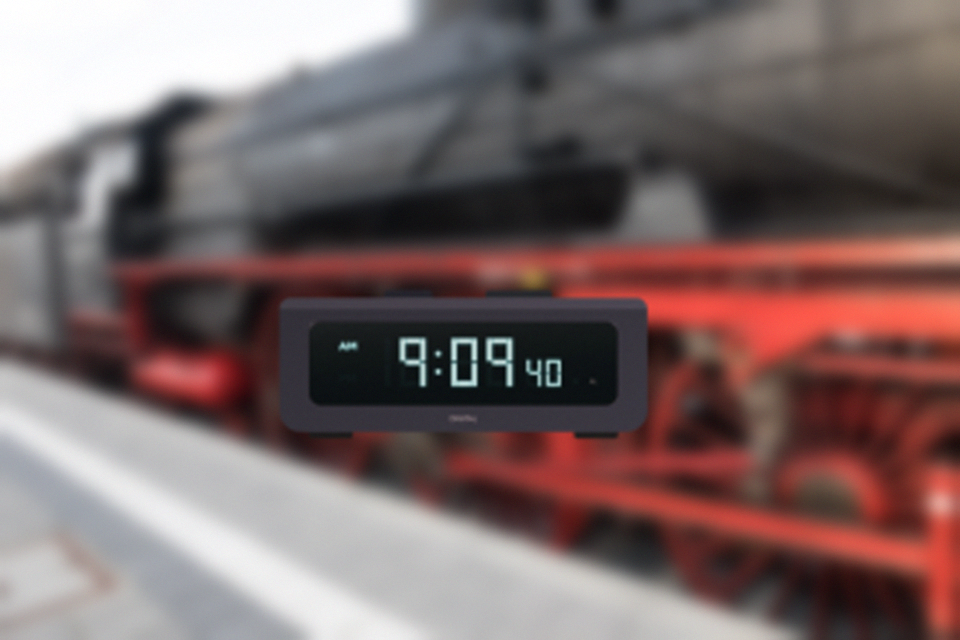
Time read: 9:09:40
